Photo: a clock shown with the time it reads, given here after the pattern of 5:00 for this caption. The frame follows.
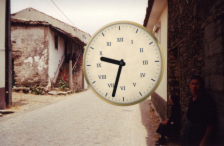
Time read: 9:33
